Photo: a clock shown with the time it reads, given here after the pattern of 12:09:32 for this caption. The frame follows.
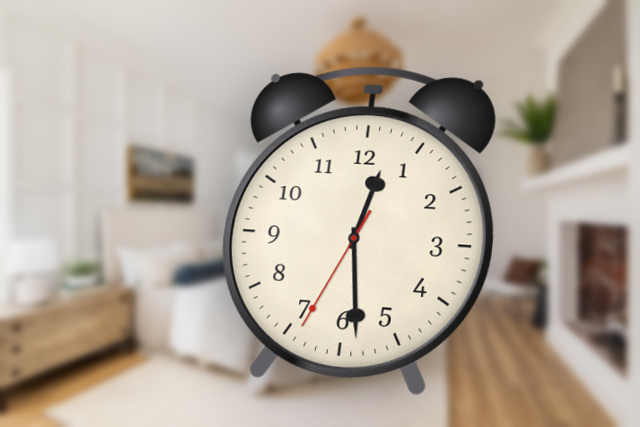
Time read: 12:28:34
